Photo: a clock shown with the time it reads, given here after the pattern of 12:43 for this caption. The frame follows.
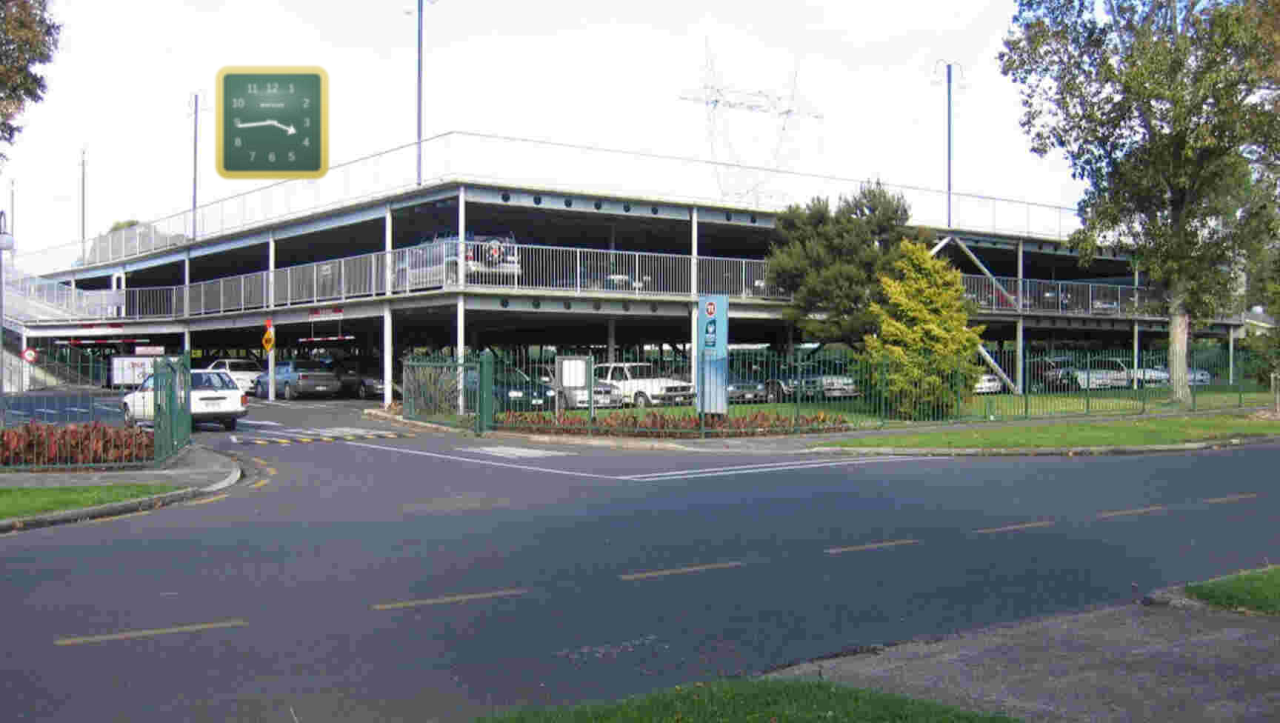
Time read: 3:44
